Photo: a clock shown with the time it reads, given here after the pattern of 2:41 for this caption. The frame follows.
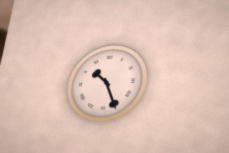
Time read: 10:26
